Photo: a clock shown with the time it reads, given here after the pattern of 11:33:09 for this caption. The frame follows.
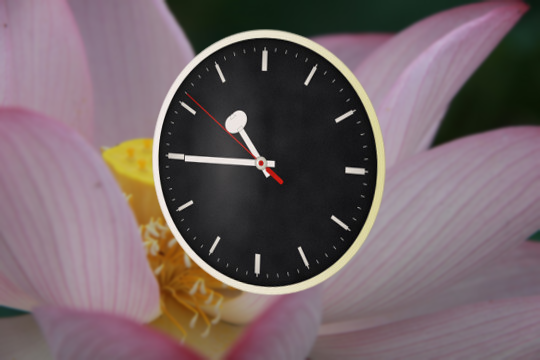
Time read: 10:44:51
